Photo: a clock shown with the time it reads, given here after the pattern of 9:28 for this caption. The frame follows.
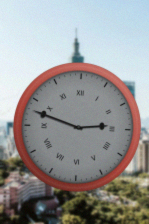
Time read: 2:48
